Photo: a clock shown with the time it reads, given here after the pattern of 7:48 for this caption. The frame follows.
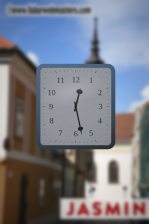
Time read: 12:28
